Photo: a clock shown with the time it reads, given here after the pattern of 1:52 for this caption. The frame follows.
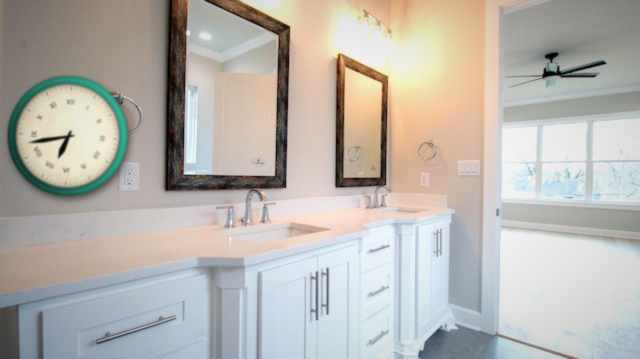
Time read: 6:43
